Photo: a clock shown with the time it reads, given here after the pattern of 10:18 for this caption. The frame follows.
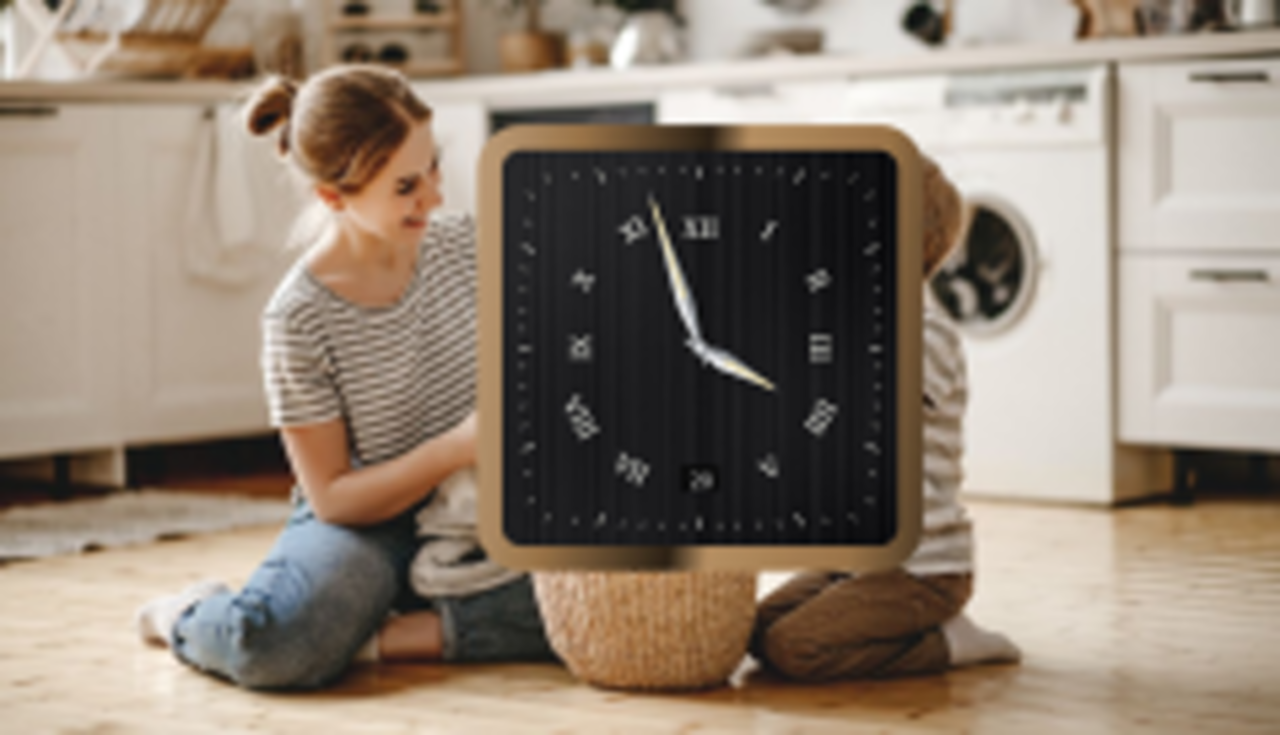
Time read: 3:57
